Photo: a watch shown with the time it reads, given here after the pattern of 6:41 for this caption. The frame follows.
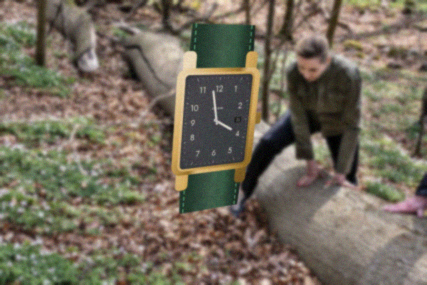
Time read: 3:58
